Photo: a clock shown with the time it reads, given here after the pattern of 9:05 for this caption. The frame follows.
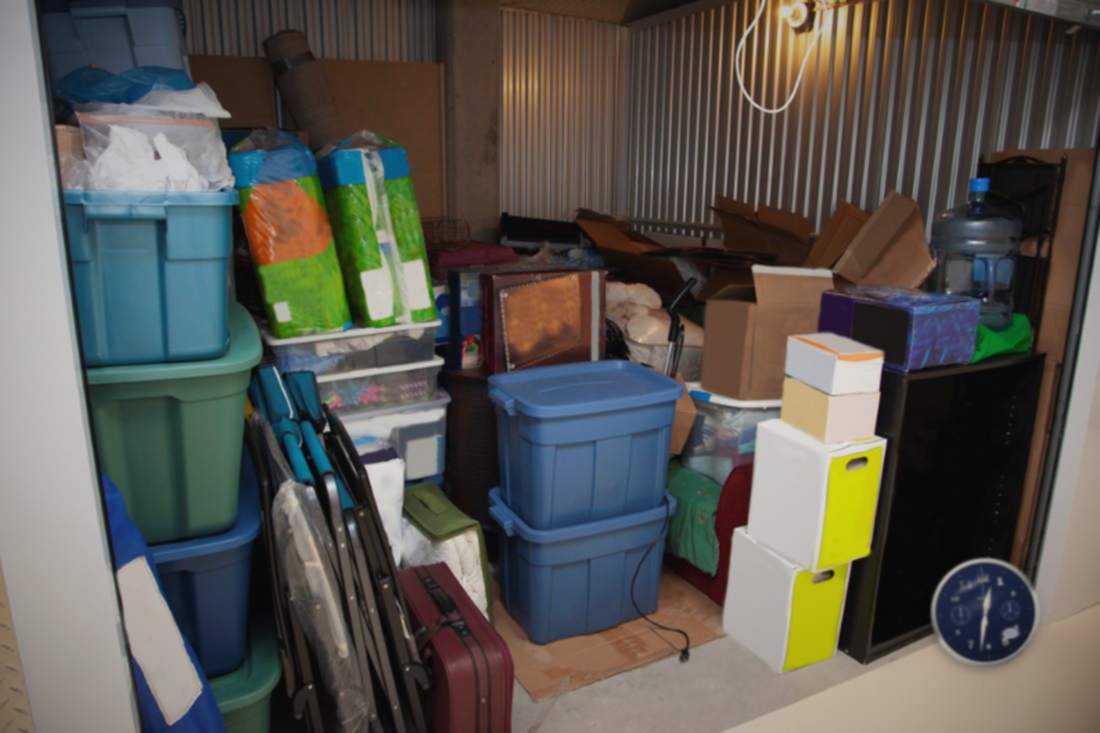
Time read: 12:32
